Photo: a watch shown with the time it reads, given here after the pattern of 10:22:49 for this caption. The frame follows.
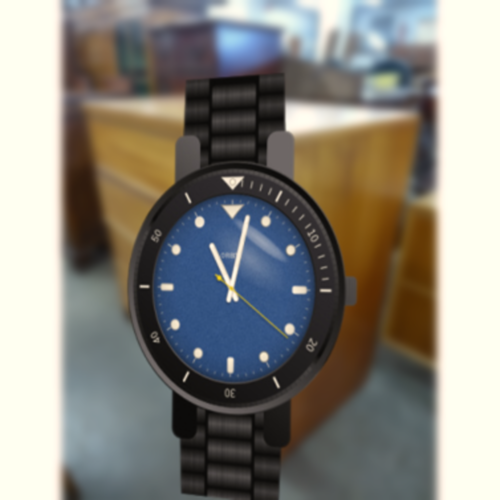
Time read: 11:02:21
